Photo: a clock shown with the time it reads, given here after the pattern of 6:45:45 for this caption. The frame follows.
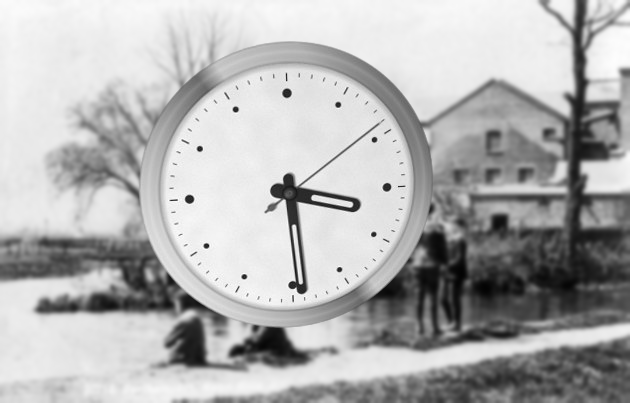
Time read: 3:29:09
